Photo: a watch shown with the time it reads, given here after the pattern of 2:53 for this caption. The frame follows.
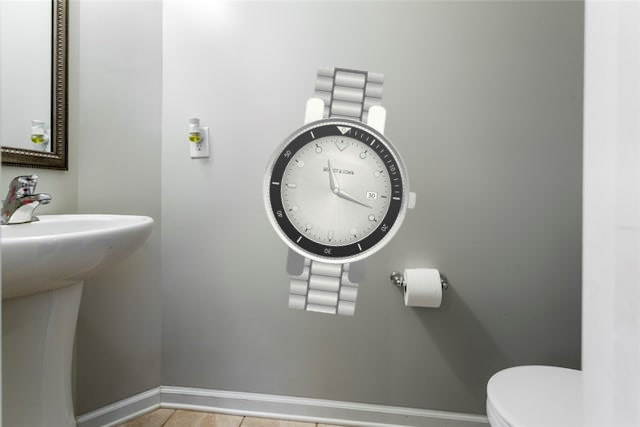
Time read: 11:18
